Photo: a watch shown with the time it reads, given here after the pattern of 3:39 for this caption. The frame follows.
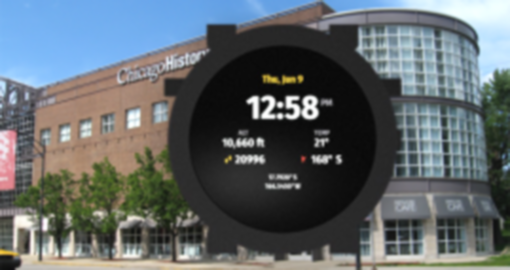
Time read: 12:58
